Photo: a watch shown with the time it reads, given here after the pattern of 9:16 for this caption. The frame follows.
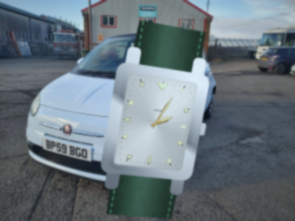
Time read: 2:04
